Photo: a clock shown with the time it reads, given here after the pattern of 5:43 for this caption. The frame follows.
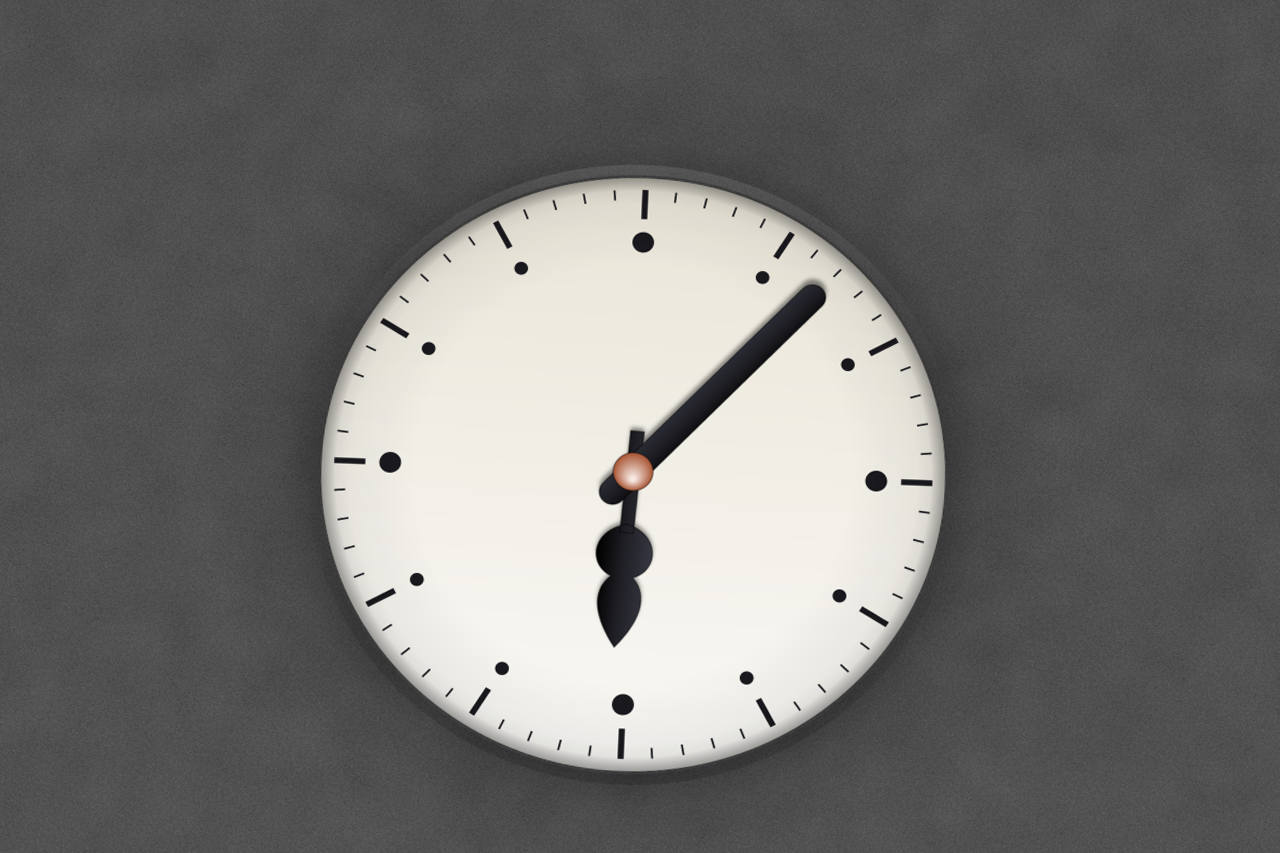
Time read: 6:07
